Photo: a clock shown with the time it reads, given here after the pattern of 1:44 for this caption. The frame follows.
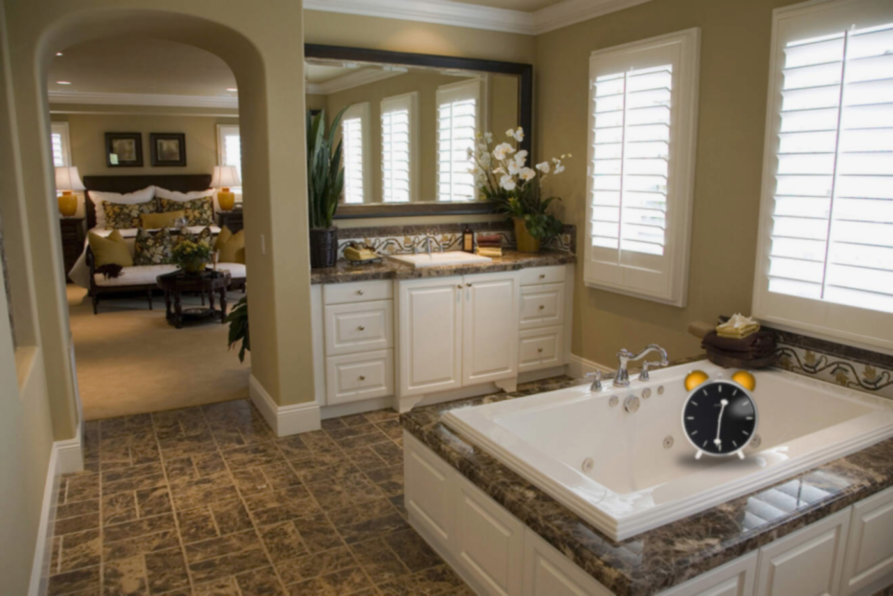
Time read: 12:31
